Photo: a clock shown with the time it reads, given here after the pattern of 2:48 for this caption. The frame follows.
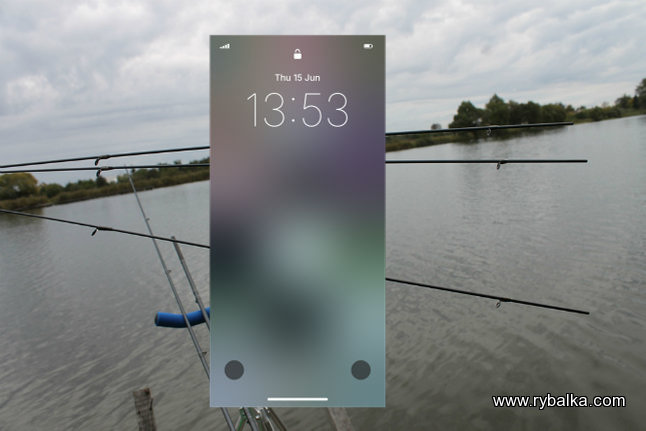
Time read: 13:53
